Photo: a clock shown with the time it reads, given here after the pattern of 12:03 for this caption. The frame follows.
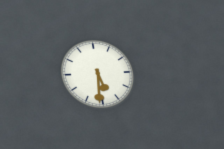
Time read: 5:31
